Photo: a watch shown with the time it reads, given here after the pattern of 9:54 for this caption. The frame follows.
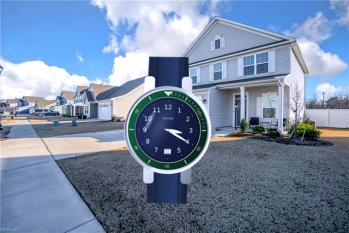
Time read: 3:20
